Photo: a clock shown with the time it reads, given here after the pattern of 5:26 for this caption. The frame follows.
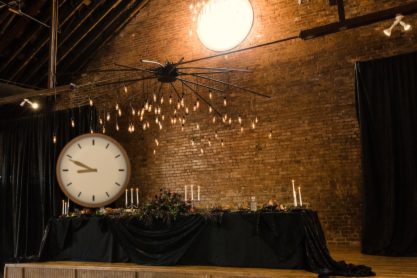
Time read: 8:49
